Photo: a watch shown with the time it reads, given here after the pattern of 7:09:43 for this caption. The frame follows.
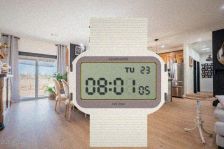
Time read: 8:01:05
